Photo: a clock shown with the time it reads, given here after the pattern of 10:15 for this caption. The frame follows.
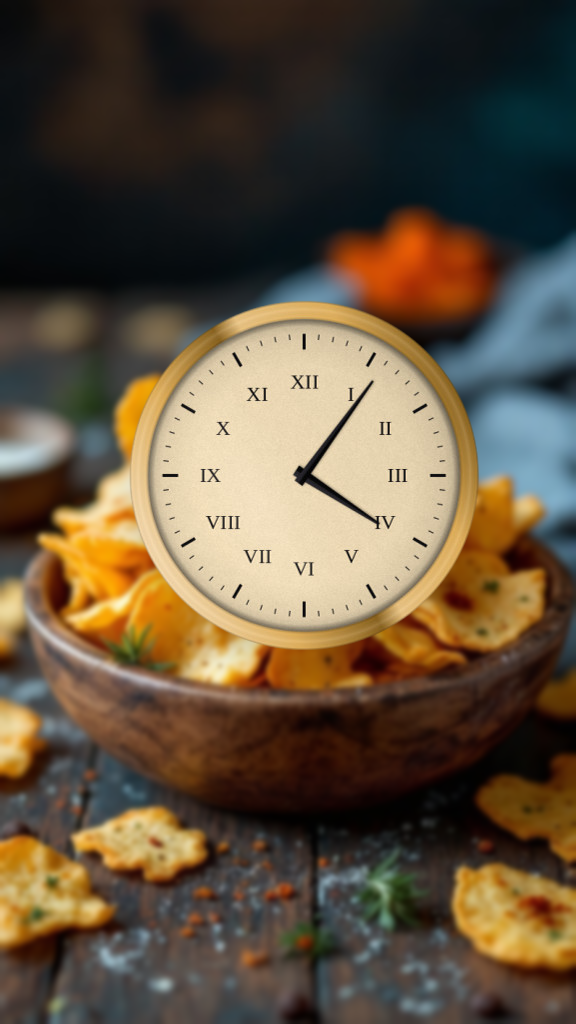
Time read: 4:06
